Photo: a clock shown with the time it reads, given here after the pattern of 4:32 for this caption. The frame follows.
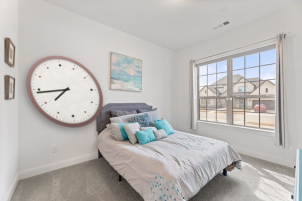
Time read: 7:44
